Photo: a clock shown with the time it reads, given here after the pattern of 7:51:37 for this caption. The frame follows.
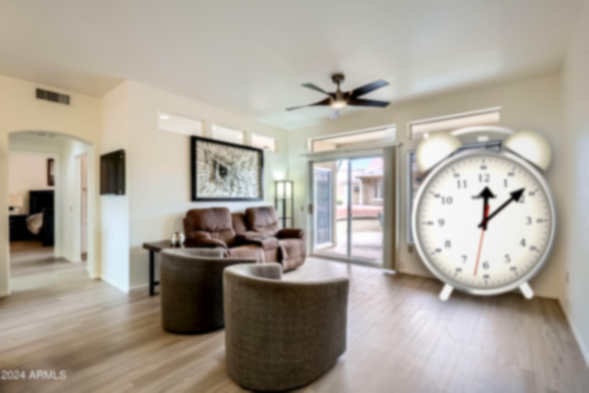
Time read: 12:08:32
